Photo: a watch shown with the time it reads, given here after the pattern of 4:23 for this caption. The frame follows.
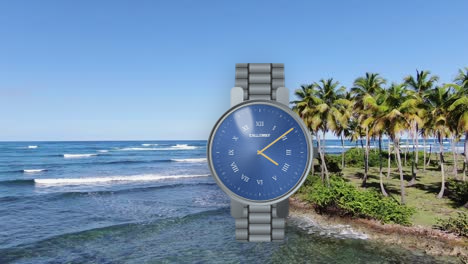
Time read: 4:09
